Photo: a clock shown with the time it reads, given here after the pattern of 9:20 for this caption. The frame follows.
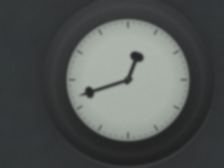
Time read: 12:42
